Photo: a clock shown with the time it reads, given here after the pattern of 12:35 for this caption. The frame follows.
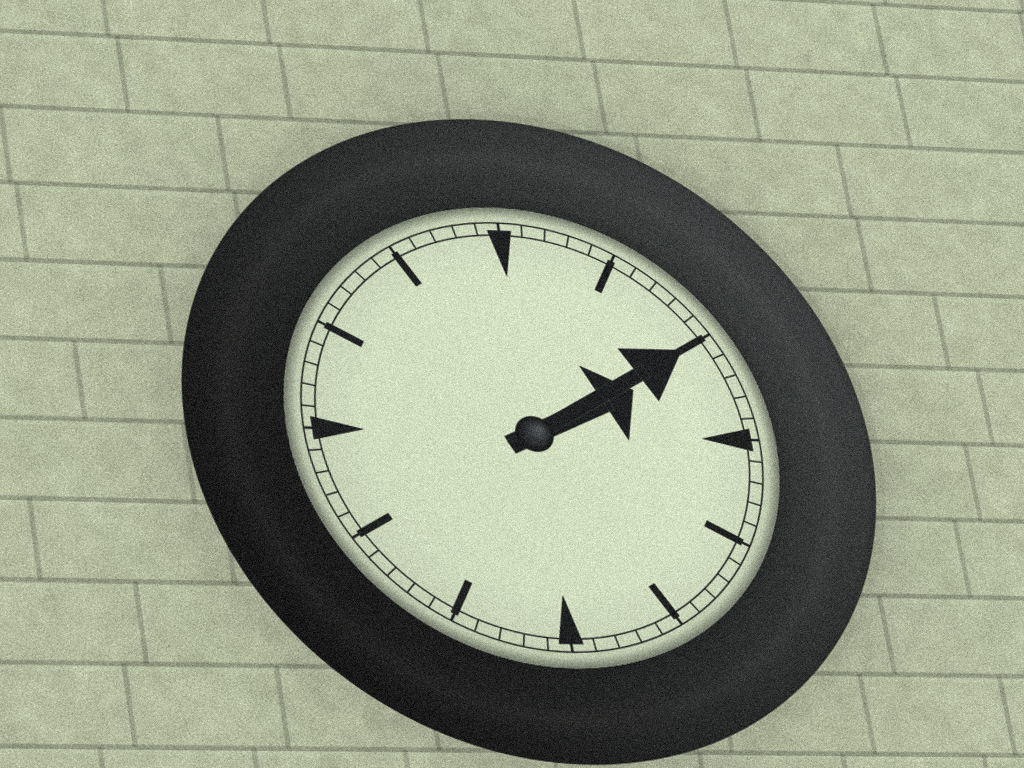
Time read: 2:10
